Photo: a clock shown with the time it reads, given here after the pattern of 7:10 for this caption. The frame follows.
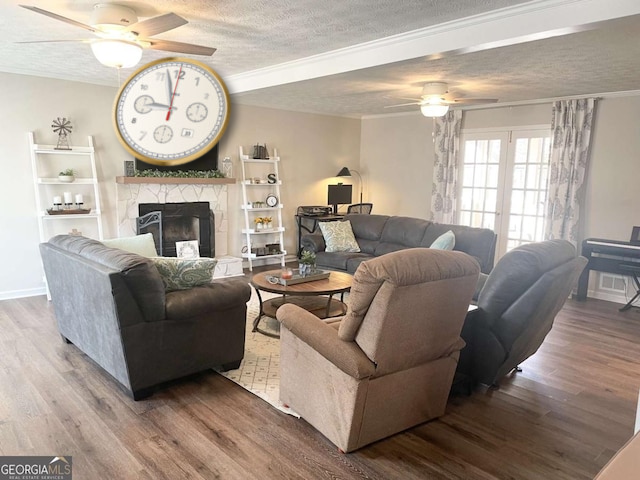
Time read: 8:57
